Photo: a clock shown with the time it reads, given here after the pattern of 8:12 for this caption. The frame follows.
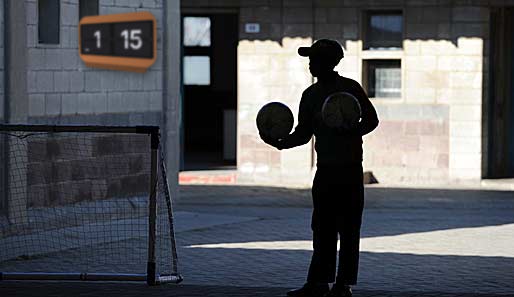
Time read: 1:15
